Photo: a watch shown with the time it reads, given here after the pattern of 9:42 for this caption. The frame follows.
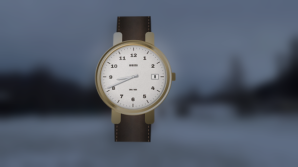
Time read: 8:41
